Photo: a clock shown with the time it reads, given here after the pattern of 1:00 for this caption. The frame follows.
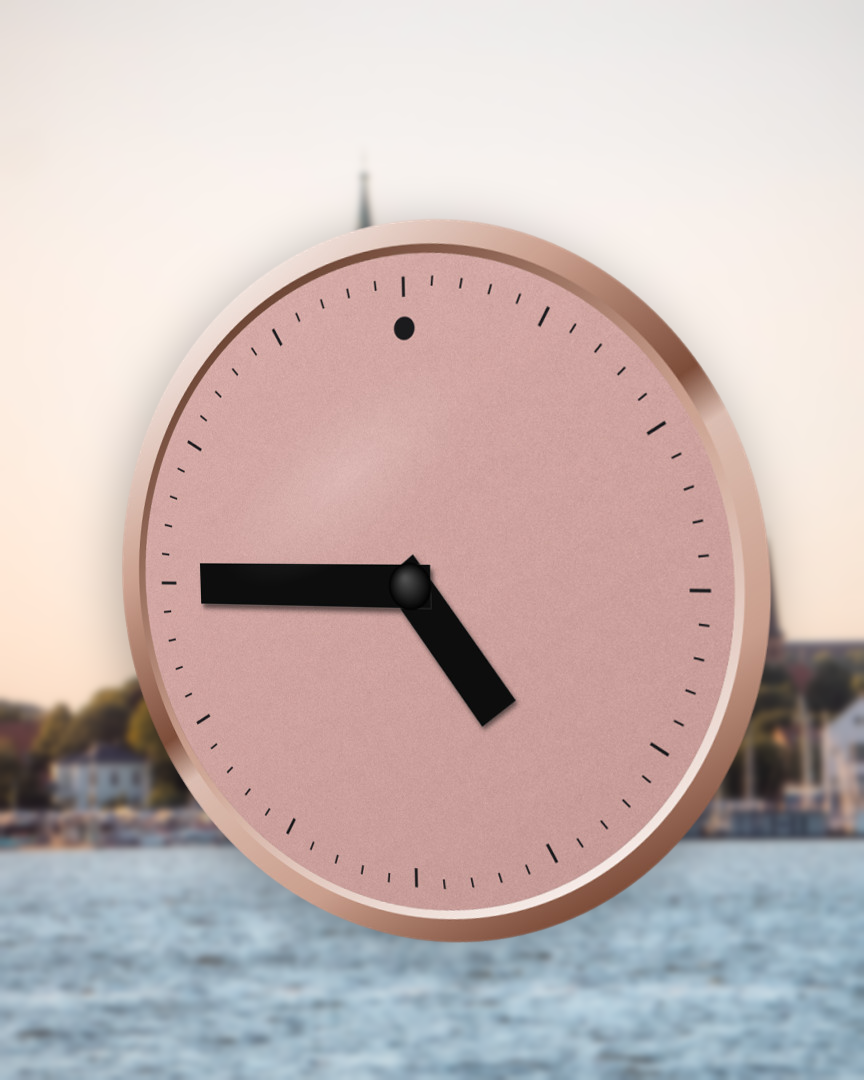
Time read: 4:45
